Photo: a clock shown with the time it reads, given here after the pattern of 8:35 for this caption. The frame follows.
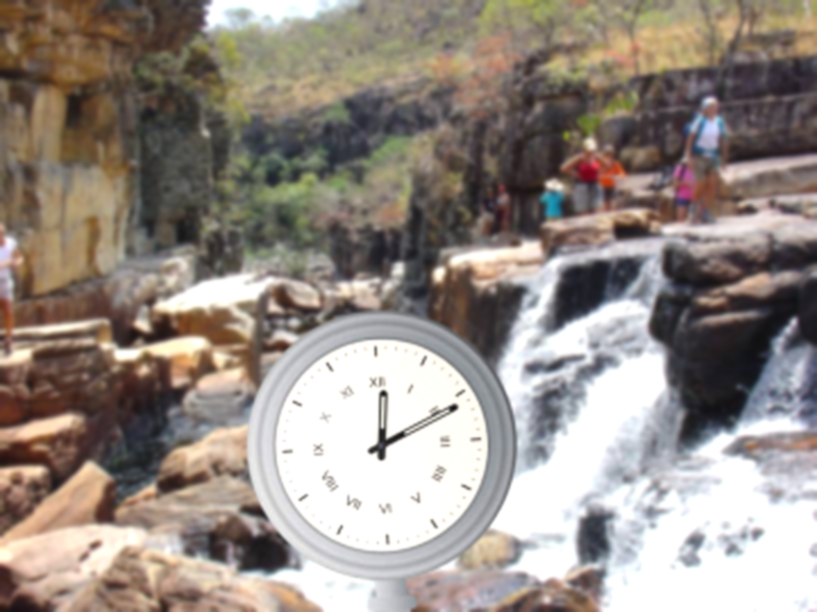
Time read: 12:11
